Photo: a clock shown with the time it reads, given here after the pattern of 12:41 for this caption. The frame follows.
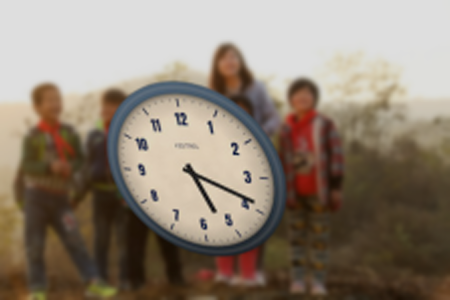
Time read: 5:19
